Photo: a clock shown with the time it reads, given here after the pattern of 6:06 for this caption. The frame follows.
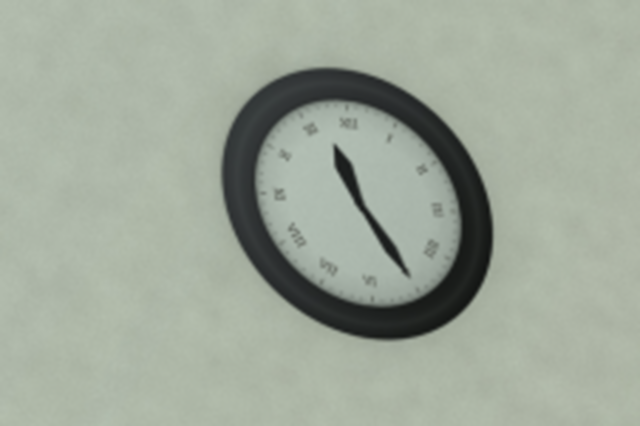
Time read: 11:25
